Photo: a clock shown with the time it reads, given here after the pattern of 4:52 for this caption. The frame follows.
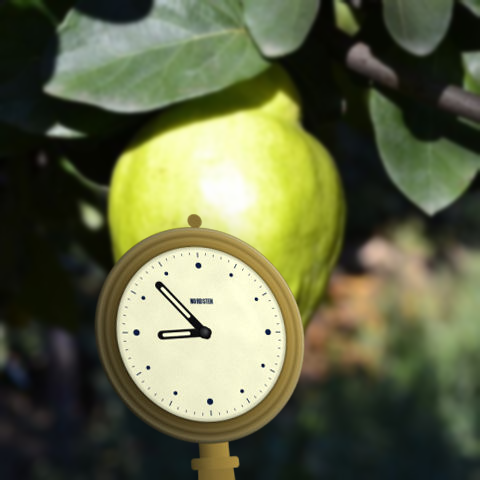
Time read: 8:53
